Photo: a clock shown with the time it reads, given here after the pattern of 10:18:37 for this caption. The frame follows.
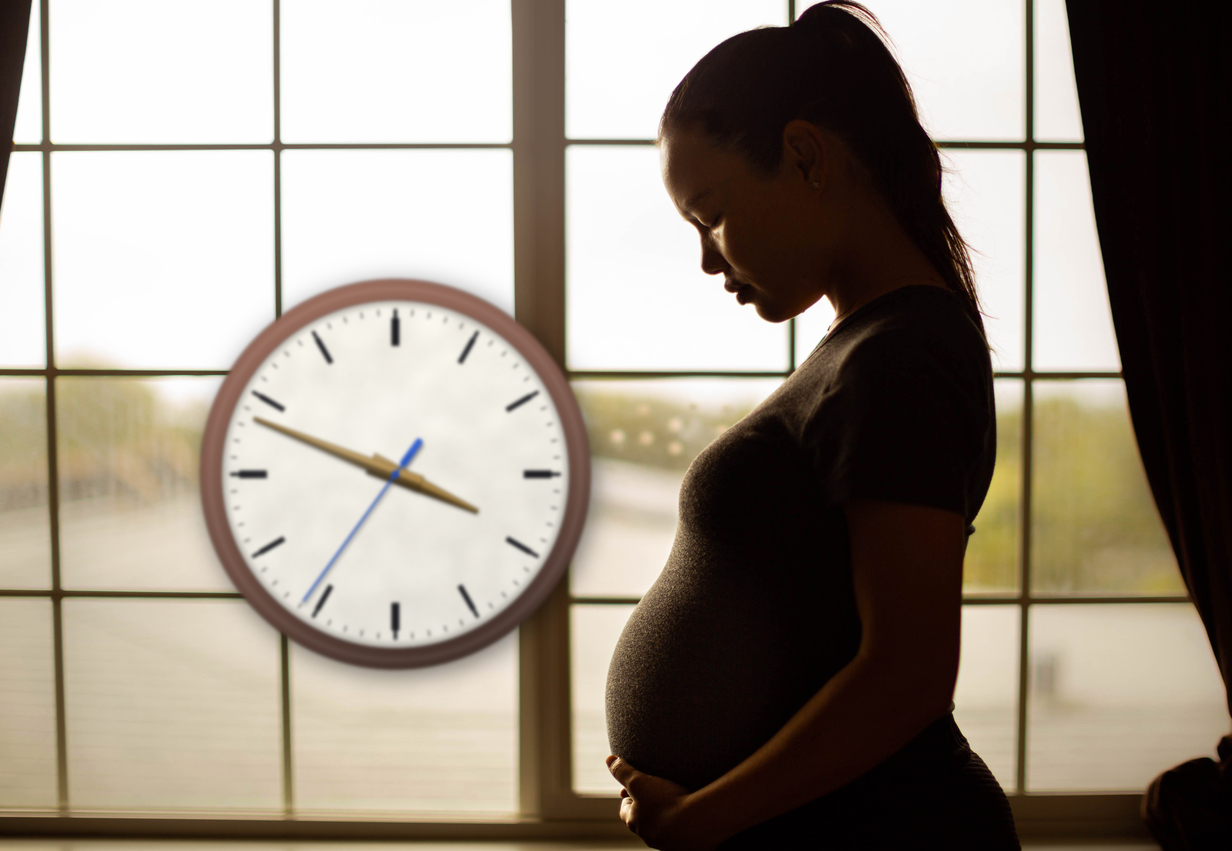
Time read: 3:48:36
